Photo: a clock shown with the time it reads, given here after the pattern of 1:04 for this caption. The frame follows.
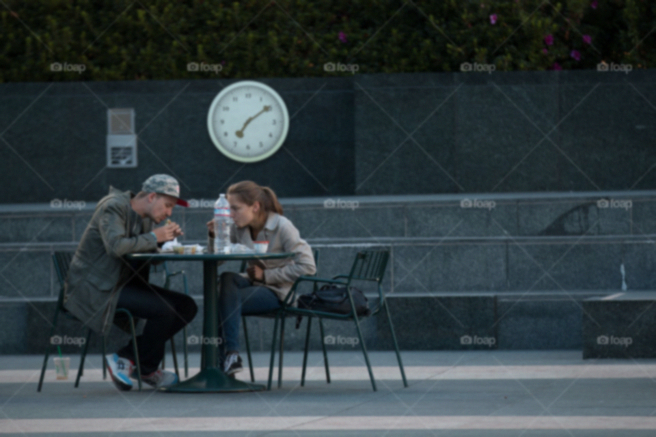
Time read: 7:09
